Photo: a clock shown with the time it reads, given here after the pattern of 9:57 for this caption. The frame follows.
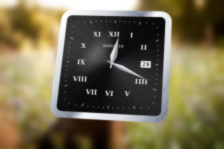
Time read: 12:19
